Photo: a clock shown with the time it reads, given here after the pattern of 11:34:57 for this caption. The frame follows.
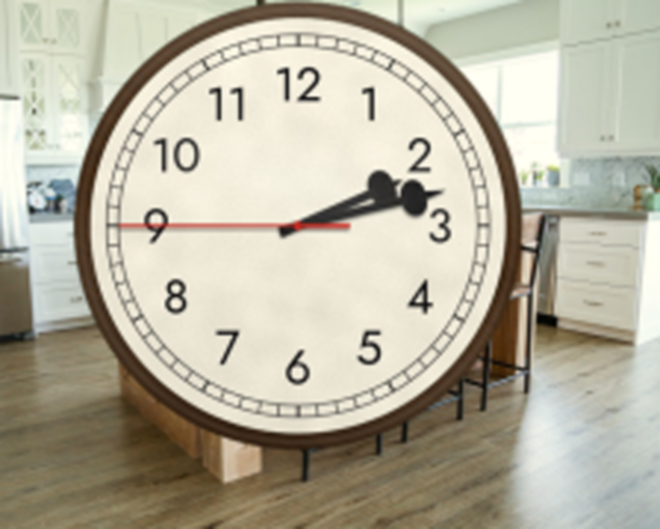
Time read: 2:12:45
